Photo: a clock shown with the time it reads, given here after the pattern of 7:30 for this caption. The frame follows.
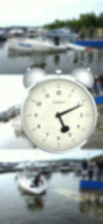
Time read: 5:11
